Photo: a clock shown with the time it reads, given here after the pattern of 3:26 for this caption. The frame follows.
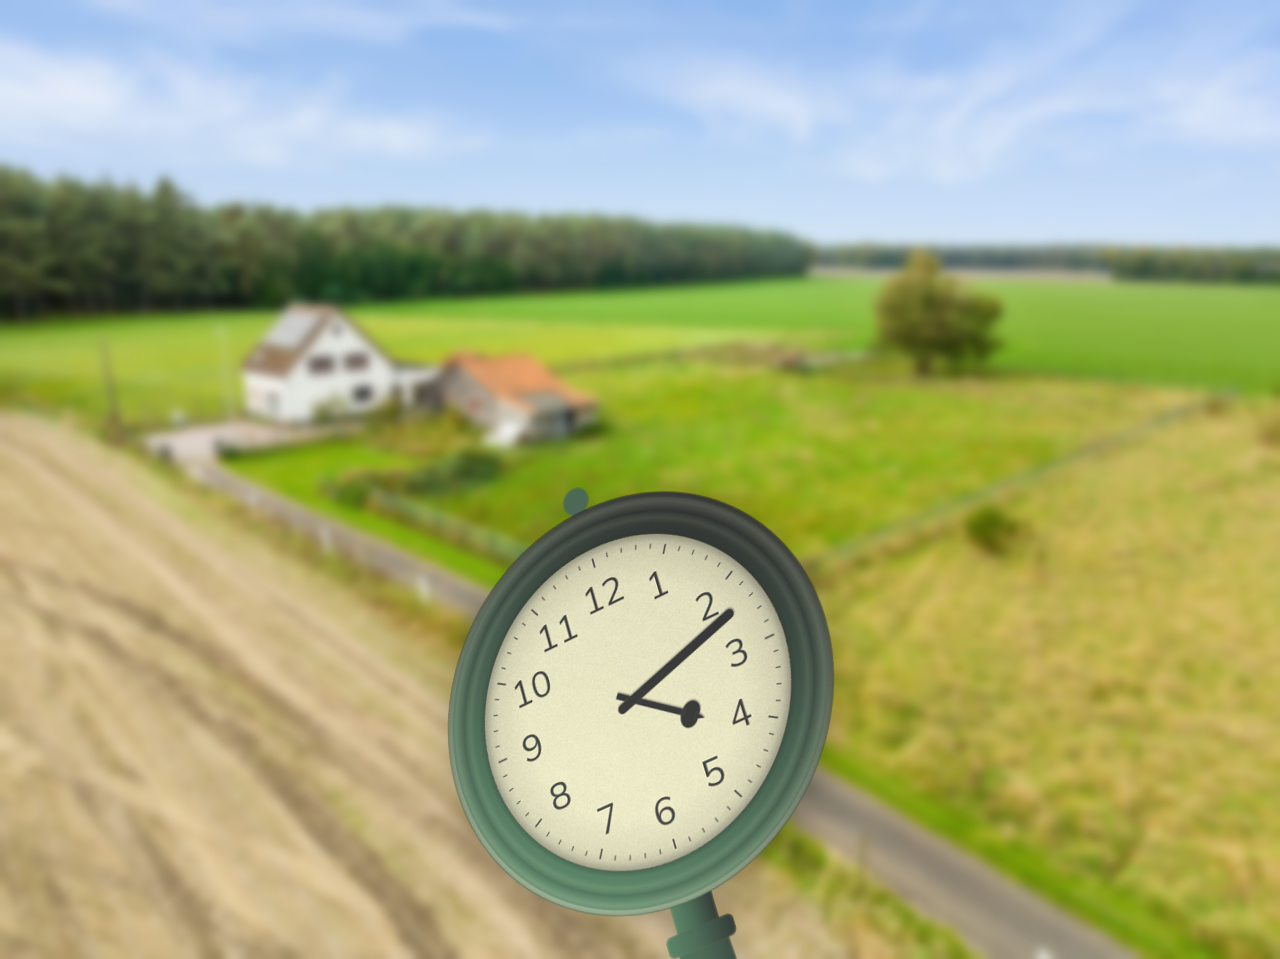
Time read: 4:12
